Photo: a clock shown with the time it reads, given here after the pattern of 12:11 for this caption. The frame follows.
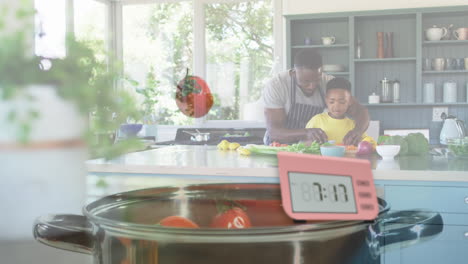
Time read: 7:17
